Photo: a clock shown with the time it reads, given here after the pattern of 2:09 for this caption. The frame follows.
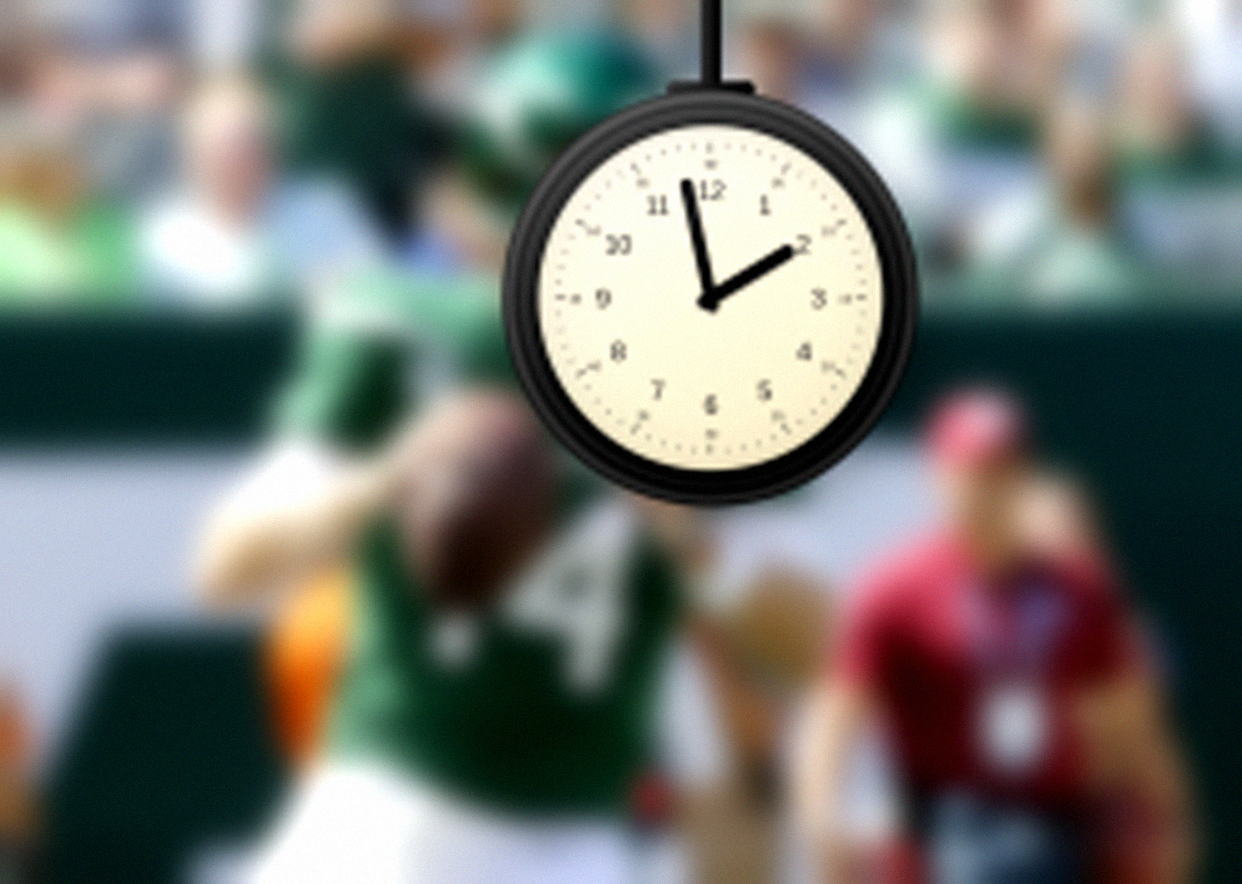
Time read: 1:58
